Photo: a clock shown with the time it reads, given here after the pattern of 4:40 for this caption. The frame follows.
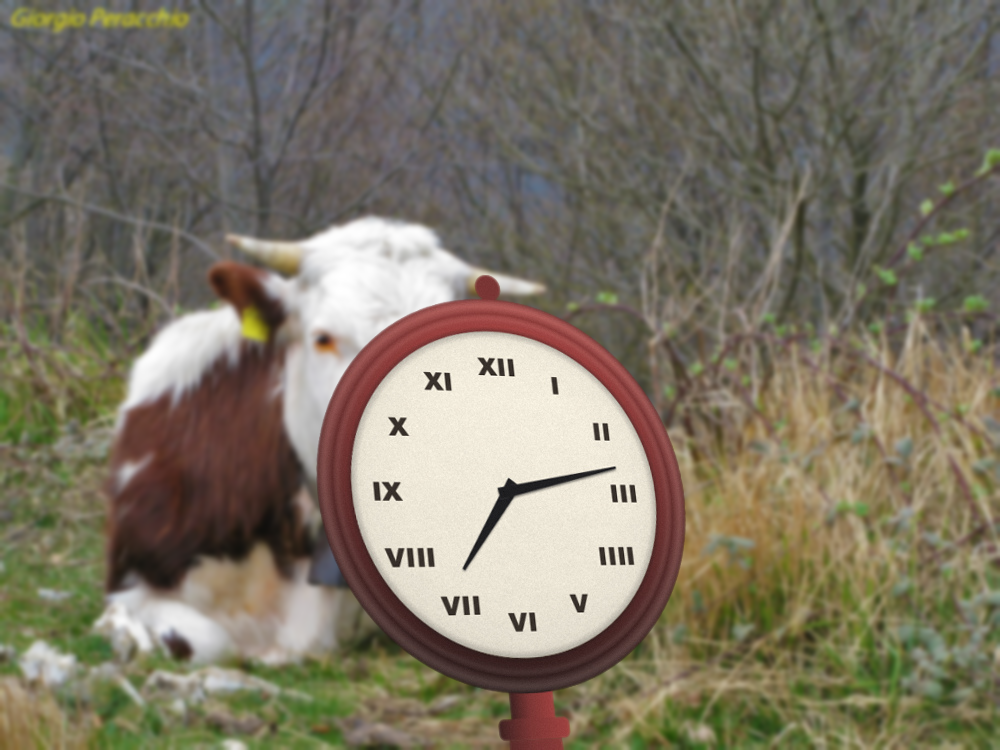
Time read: 7:13
